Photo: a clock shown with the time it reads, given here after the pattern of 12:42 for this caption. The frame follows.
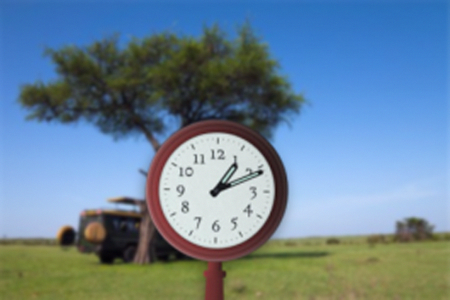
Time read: 1:11
